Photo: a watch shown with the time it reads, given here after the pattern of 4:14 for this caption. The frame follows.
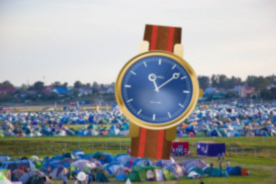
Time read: 11:08
